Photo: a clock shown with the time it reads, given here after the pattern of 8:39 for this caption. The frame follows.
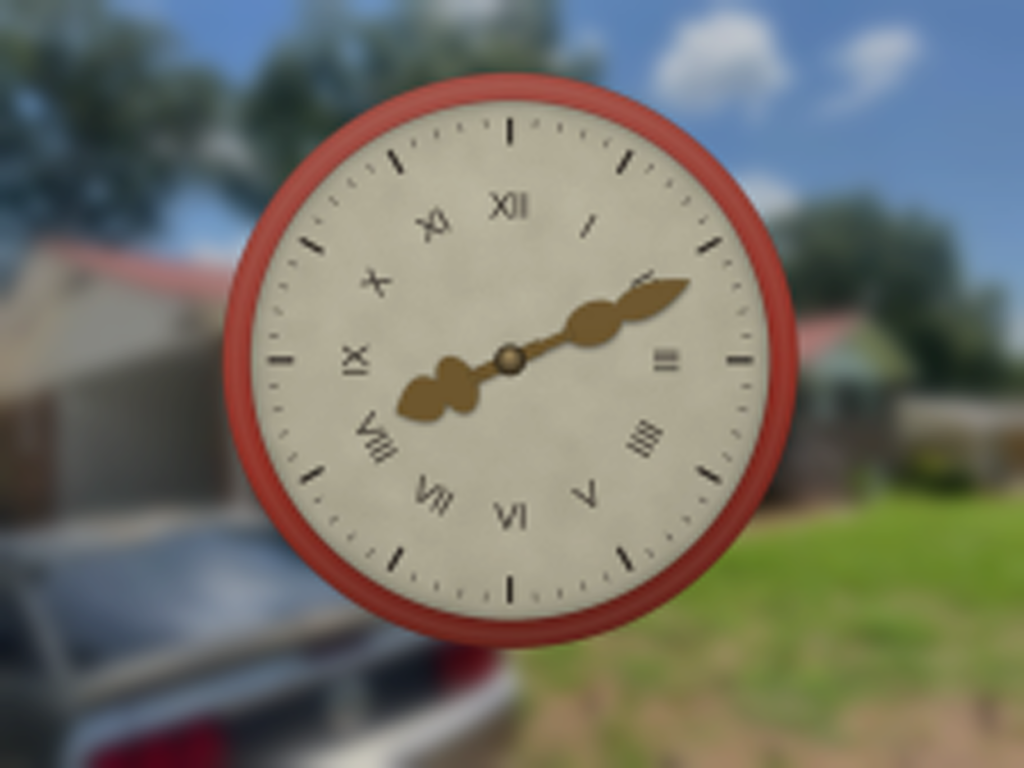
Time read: 8:11
